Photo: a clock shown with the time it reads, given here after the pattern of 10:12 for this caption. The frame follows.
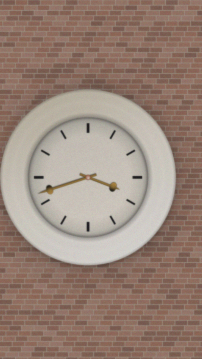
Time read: 3:42
